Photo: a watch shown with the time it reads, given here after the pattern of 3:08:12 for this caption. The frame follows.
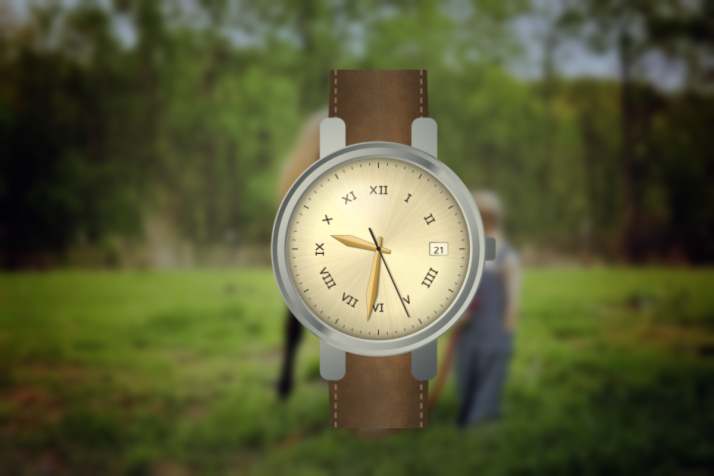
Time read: 9:31:26
